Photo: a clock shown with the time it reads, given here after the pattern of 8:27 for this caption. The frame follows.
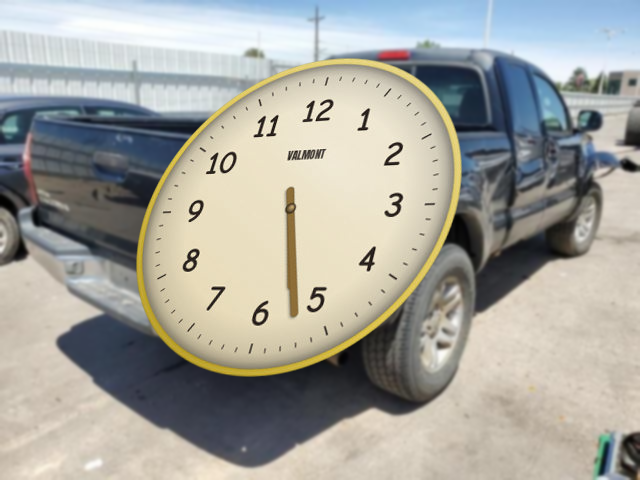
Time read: 5:27
